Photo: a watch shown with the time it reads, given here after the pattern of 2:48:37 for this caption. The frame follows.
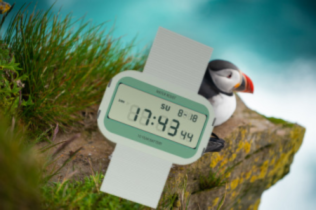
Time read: 17:43:44
